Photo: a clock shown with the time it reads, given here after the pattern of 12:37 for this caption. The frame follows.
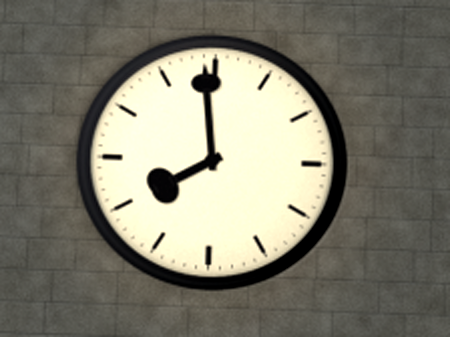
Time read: 7:59
